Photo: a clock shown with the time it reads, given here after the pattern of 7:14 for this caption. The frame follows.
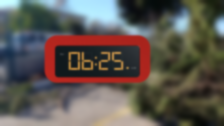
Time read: 6:25
